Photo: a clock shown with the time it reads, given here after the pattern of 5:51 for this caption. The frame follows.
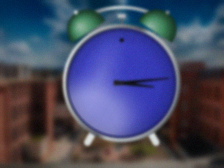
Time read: 3:14
